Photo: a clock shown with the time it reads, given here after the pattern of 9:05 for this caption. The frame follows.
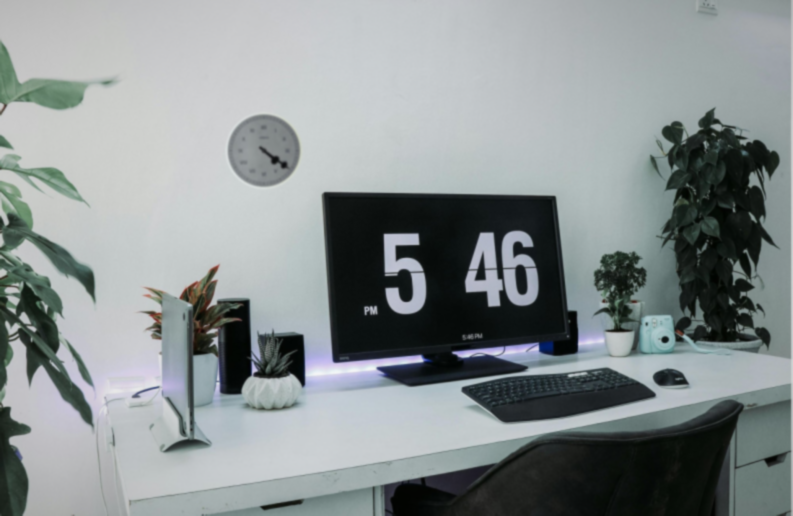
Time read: 4:21
